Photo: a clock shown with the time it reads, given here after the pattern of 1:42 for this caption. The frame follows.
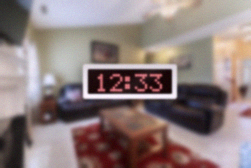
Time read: 12:33
